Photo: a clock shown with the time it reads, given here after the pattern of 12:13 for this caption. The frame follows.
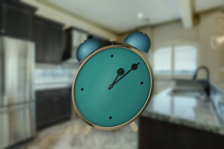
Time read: 1:09
